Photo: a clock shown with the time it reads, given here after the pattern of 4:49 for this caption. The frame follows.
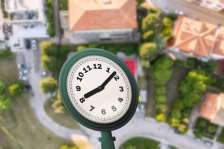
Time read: 8:08
